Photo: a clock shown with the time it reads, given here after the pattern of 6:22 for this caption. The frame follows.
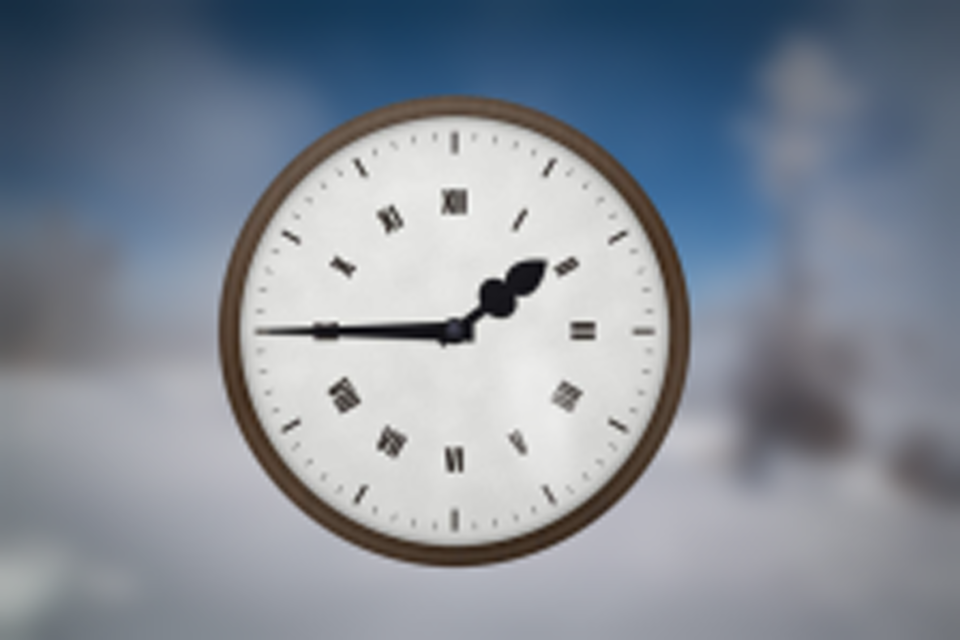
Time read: 1:45
